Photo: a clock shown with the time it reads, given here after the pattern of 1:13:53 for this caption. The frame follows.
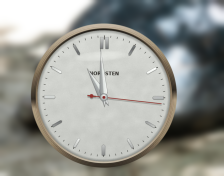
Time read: 10:59:16
